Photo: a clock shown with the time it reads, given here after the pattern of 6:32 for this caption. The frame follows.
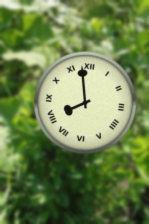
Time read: 7:58
